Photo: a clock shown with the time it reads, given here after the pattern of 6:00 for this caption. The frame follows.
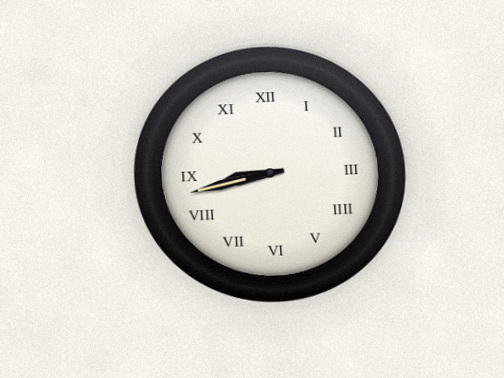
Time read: 8:43
